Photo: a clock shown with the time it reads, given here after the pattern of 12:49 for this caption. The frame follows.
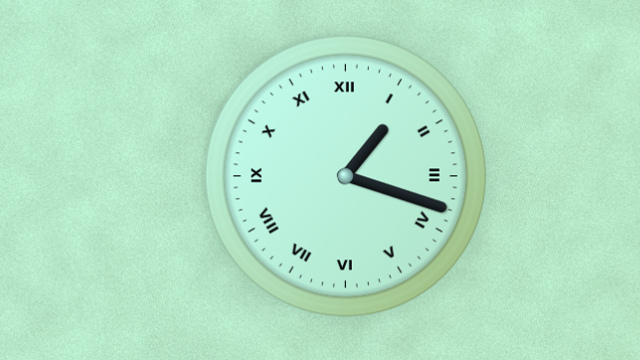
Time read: 1:18
